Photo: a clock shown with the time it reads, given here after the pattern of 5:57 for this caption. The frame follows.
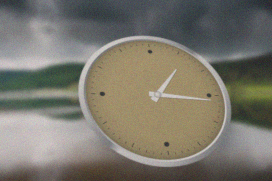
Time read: 1:16
